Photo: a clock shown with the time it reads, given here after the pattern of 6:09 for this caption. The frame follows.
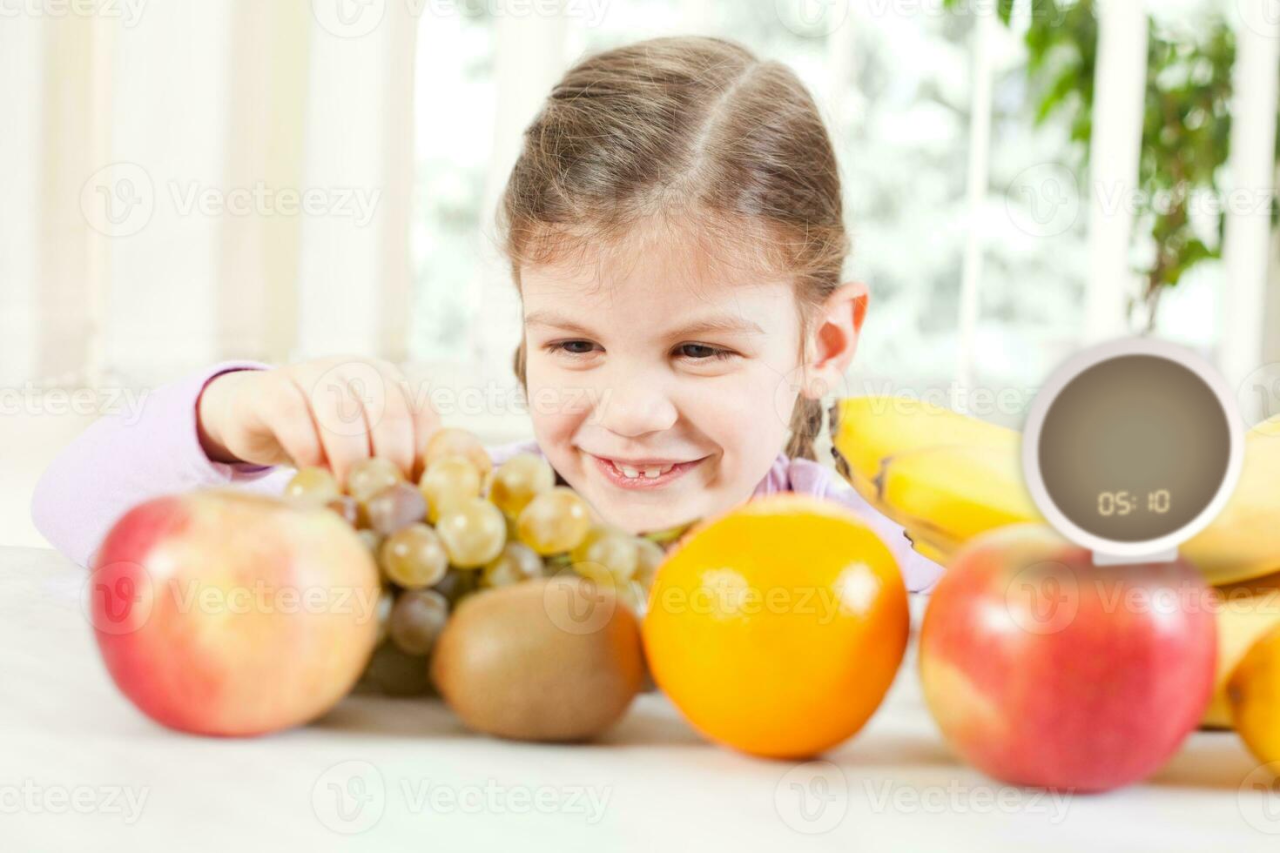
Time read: 5:10
